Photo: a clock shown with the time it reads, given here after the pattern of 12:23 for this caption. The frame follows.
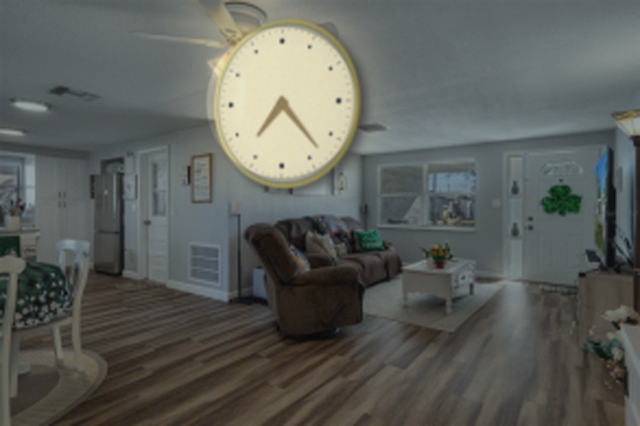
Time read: 7:23
